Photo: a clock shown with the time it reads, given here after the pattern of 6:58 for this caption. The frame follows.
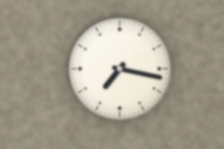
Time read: 7:17
